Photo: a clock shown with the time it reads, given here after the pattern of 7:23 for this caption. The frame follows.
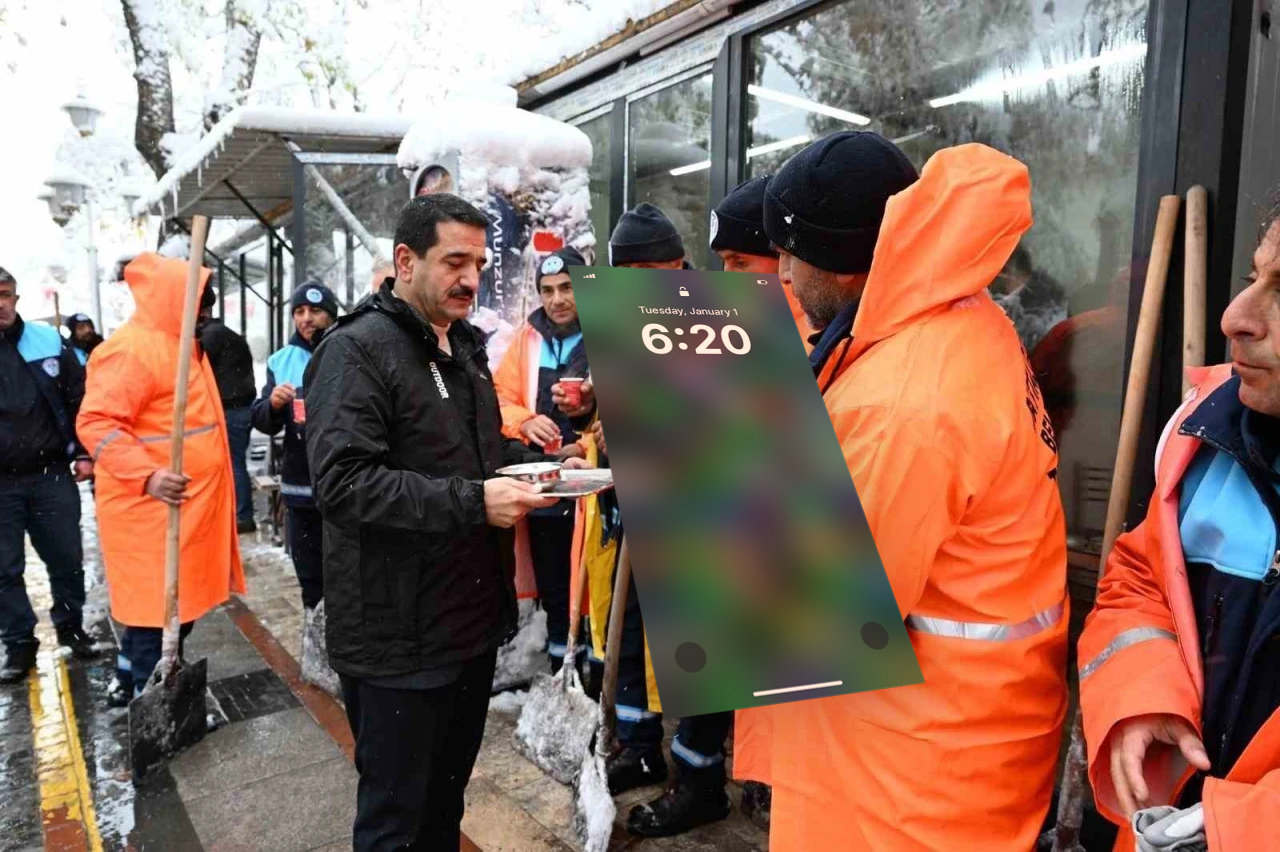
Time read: 6:20
